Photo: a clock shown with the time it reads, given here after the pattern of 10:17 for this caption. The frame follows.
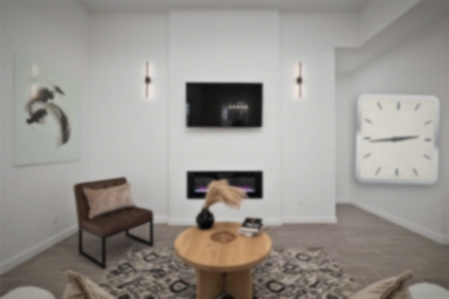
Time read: 2:44
